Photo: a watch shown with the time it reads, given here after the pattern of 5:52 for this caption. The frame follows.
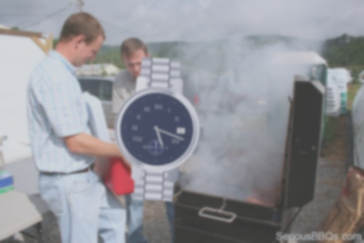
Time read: 5:18
